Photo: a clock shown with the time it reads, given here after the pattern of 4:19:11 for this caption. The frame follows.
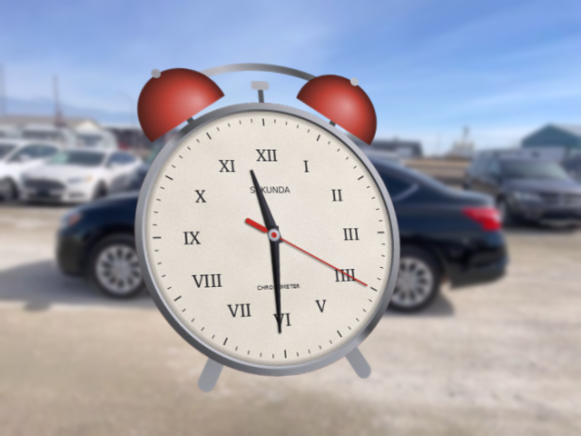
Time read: 11:30:20
